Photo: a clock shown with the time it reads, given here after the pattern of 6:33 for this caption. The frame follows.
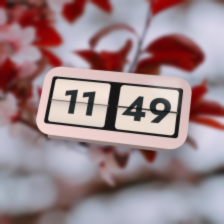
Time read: 11:49
